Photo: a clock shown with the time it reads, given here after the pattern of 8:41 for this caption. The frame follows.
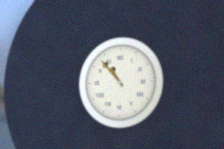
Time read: 10:53
